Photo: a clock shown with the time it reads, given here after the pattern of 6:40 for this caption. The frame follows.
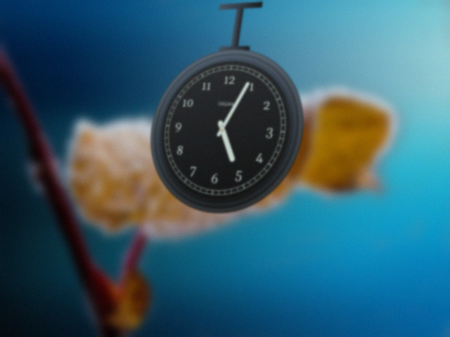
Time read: 5:04
